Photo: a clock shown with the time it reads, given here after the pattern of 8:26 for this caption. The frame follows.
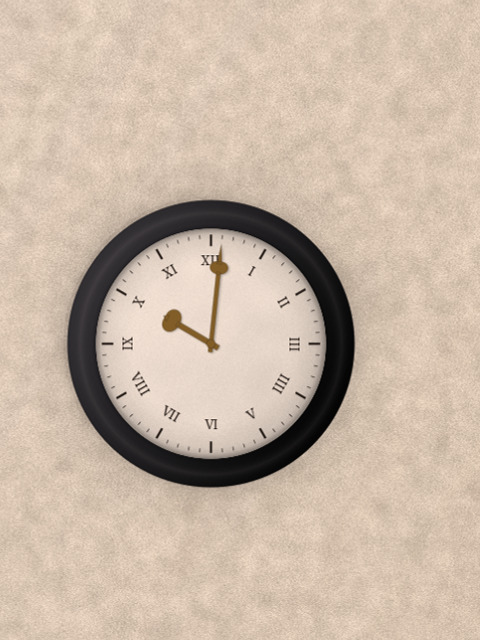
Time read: 10:01
